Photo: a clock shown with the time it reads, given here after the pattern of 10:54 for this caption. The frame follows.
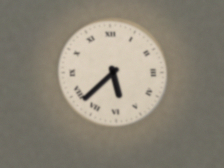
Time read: 5:38
